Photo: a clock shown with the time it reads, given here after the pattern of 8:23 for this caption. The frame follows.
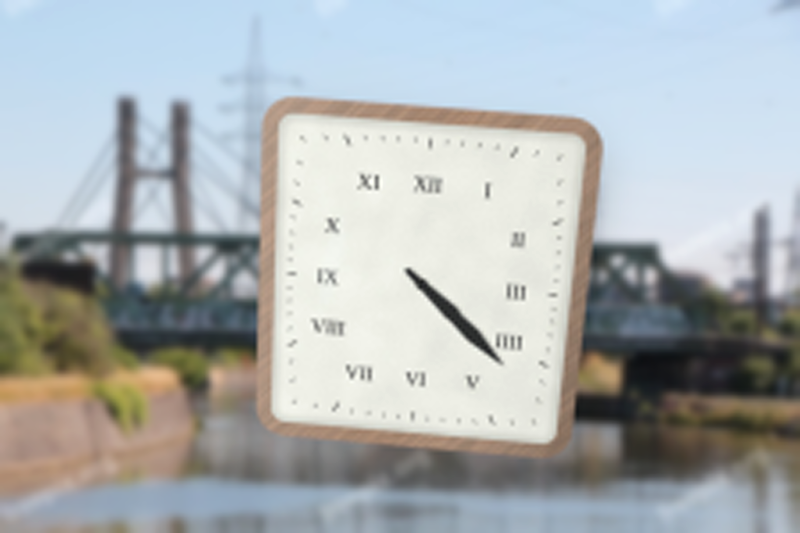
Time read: 4:22
